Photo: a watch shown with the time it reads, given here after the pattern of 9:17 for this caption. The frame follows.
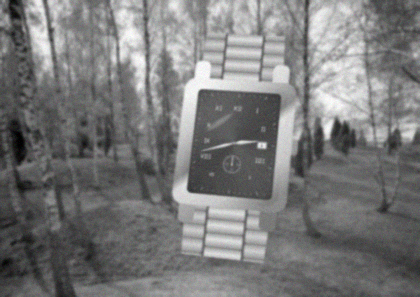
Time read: 2:42
